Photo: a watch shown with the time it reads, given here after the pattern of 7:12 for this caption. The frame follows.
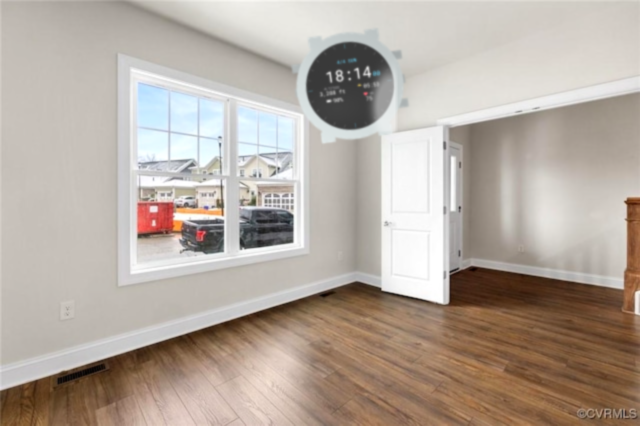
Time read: 18:14
